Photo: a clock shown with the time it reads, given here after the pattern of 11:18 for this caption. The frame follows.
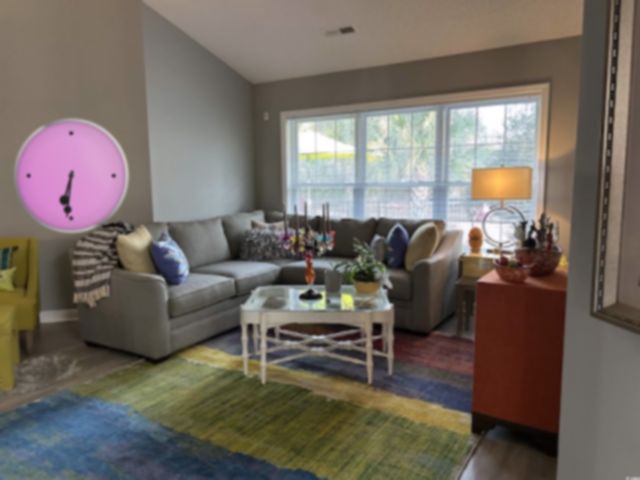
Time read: 6:31
